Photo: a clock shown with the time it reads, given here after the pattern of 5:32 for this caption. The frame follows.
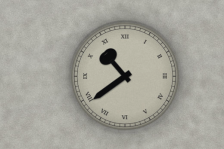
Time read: 10:39
